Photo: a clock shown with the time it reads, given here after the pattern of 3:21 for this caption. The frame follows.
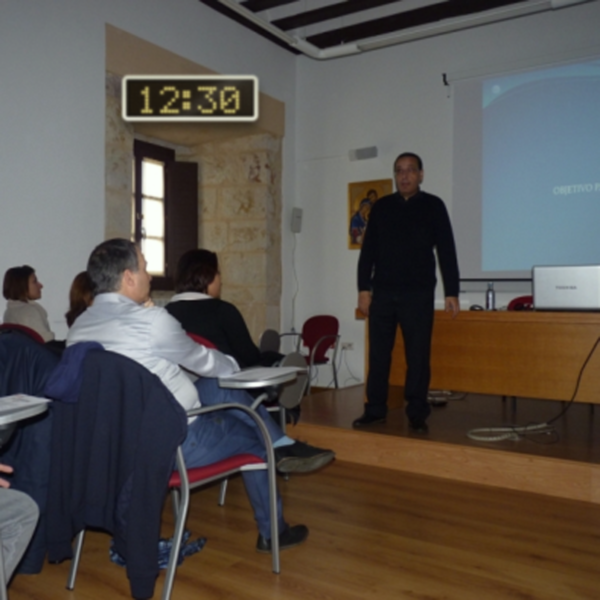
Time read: 12:30
